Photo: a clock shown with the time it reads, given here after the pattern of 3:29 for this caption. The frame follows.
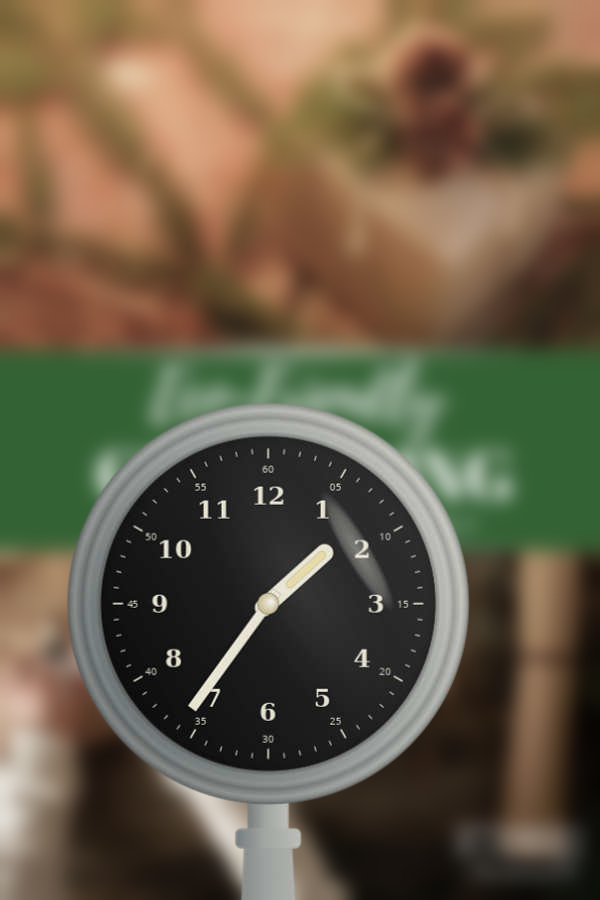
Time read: 1:36
